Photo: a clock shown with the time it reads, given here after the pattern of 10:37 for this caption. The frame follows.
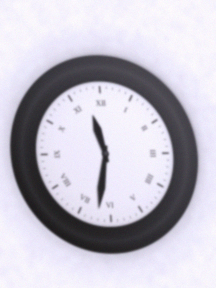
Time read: 11:32
